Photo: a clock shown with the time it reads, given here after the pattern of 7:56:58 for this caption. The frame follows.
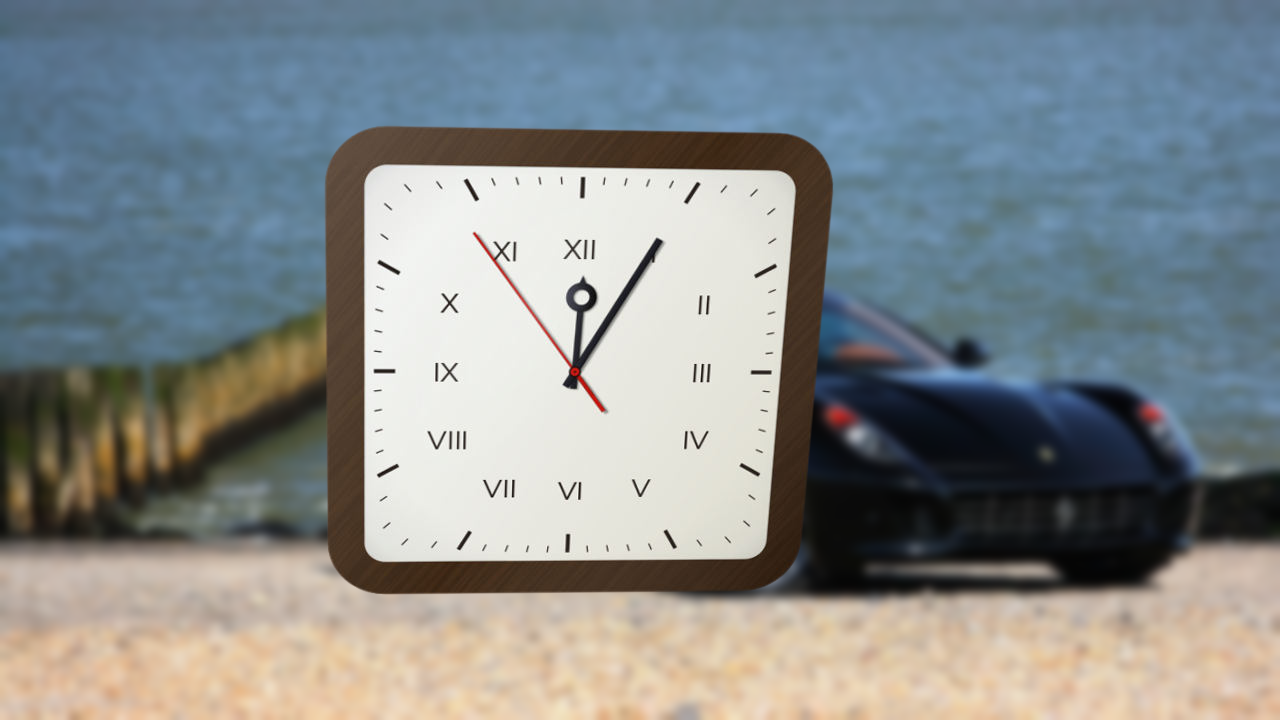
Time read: 12:04:54
